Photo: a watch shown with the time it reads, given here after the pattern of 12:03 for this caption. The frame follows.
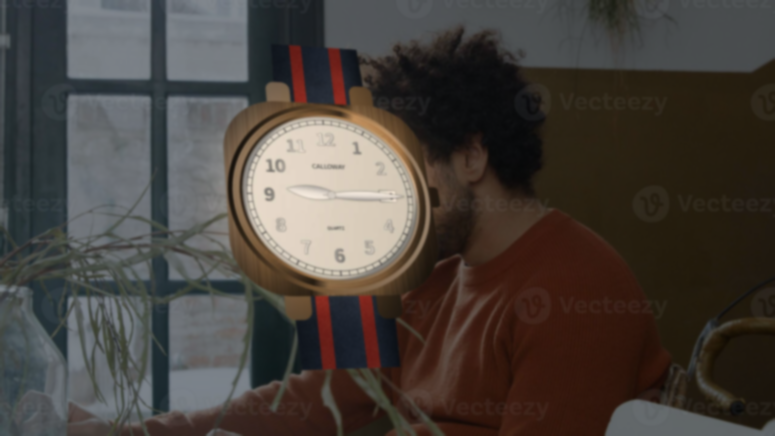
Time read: 9:15
